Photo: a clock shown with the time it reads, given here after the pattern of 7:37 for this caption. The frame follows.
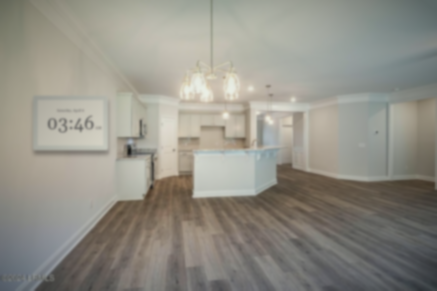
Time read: 3:46
